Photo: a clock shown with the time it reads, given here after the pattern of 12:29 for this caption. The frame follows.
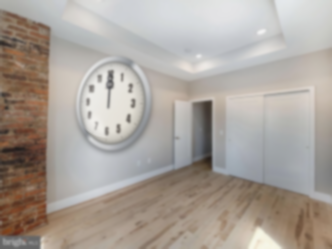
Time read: 12:00
